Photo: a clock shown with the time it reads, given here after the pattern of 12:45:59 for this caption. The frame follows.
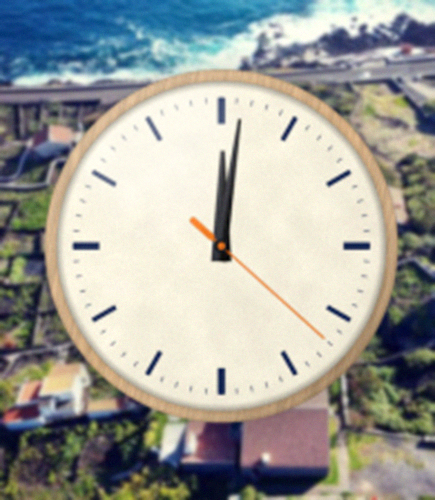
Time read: 12:01:22
